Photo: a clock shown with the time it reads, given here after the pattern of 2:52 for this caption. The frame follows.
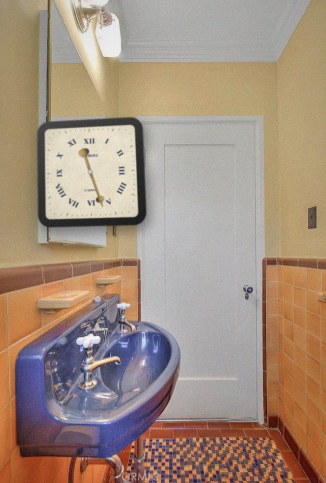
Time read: 11:27
